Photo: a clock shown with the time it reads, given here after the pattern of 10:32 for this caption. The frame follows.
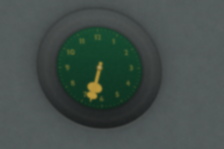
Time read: 6:33
